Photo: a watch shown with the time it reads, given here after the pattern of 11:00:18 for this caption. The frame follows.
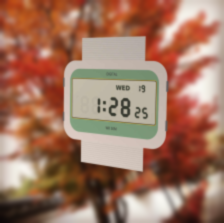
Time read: 1:28:25
